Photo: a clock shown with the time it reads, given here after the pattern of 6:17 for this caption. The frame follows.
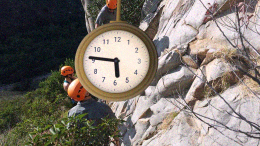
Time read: 5:46
